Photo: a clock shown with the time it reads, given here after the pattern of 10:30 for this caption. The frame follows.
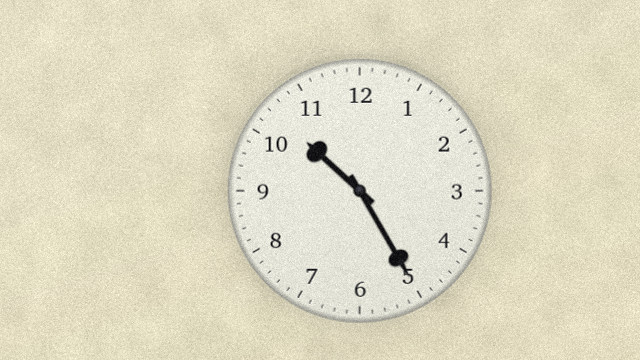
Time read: 10:25
